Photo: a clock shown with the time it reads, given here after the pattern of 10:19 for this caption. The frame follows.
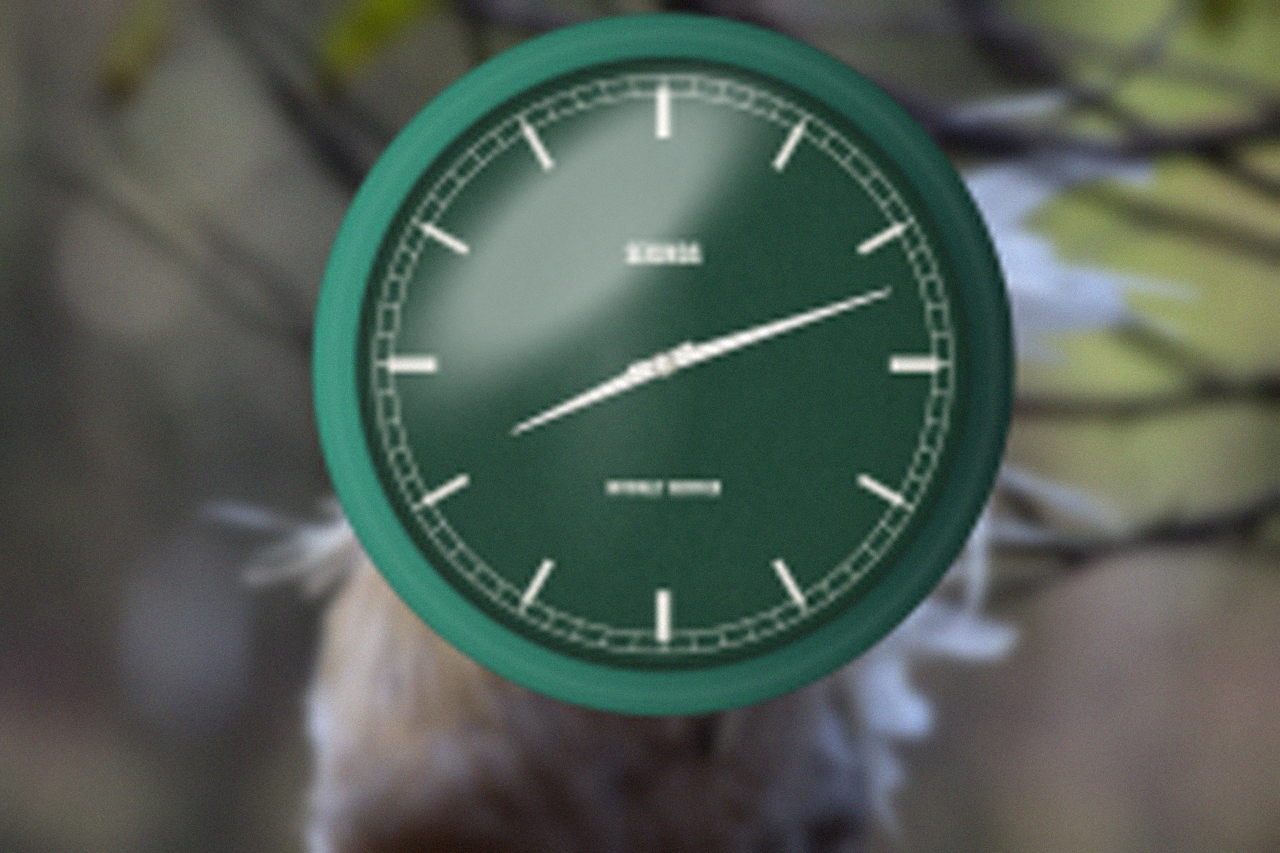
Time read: 8:12
